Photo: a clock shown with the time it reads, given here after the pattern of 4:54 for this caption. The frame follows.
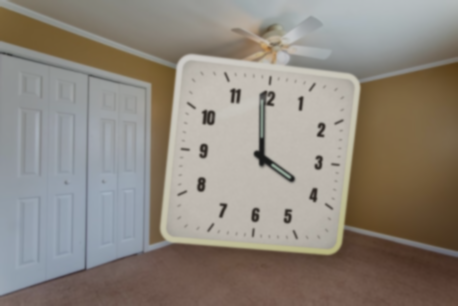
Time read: 3:59
